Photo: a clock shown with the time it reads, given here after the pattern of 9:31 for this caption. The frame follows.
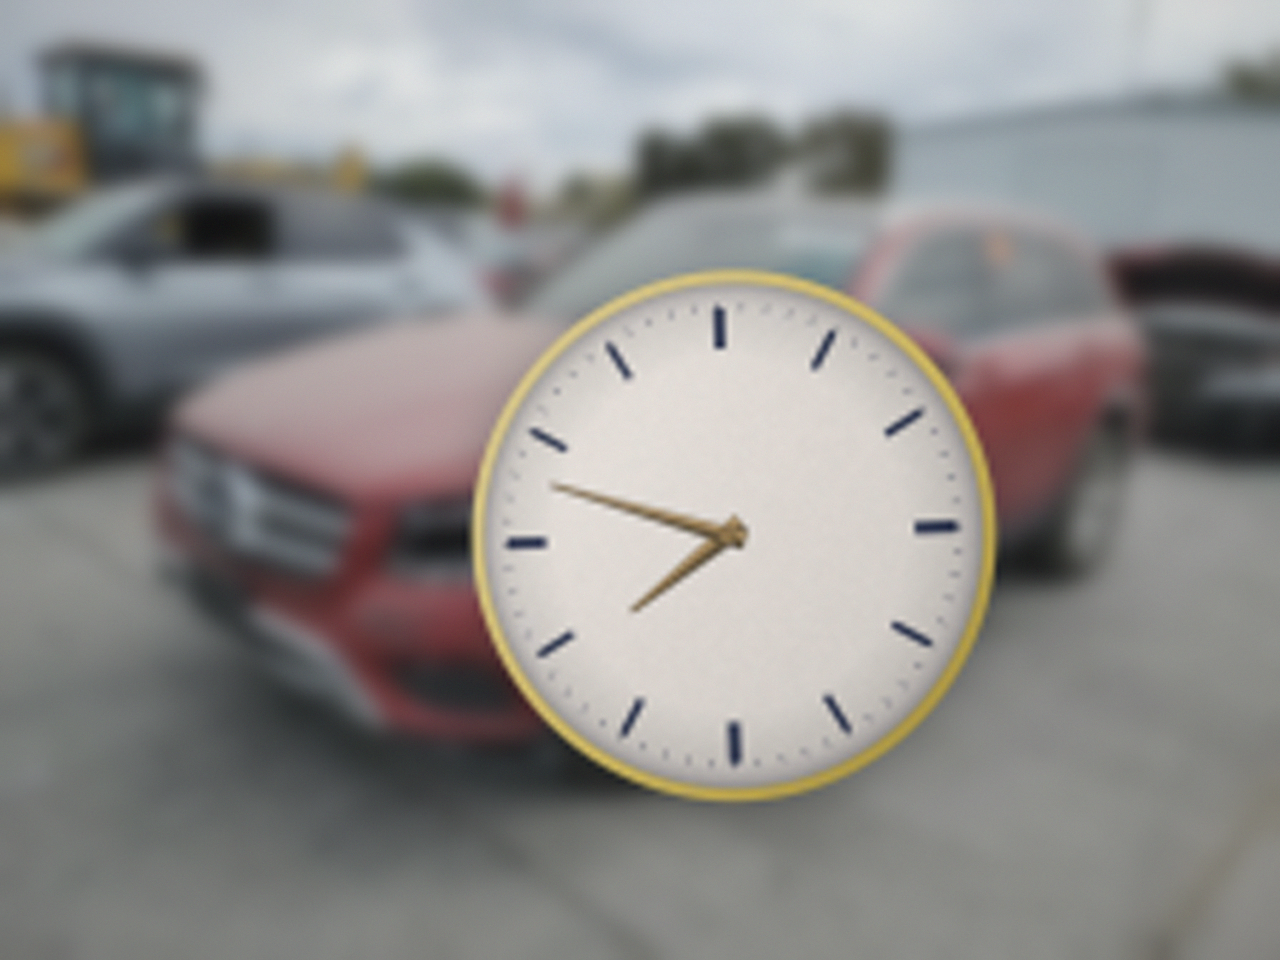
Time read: 7:48
